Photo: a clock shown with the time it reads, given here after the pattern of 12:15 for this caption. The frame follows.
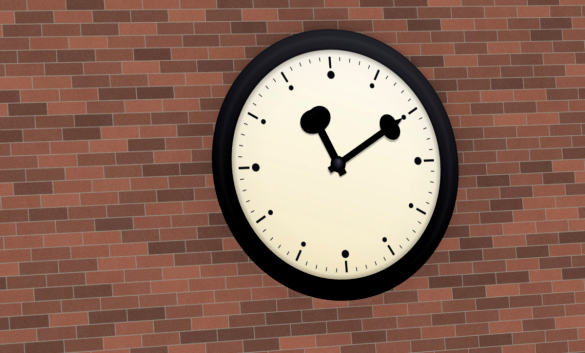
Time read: 11:10
